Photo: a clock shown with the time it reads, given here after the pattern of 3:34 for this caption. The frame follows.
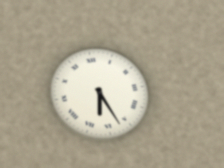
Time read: 6:27
